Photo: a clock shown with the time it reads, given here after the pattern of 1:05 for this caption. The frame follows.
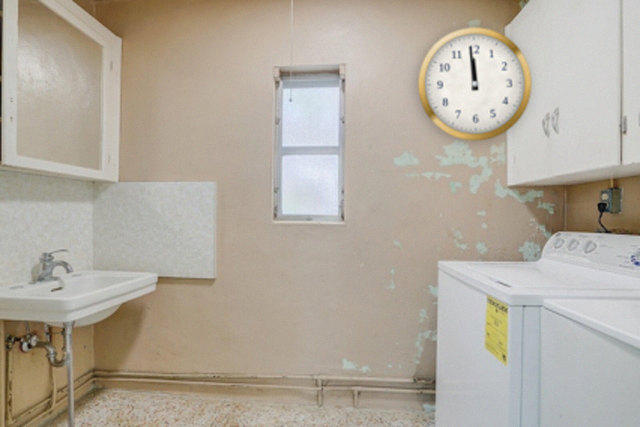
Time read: 11:59
